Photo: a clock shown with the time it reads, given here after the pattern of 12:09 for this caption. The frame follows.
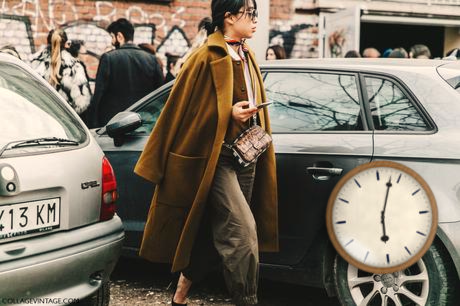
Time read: 6:03
